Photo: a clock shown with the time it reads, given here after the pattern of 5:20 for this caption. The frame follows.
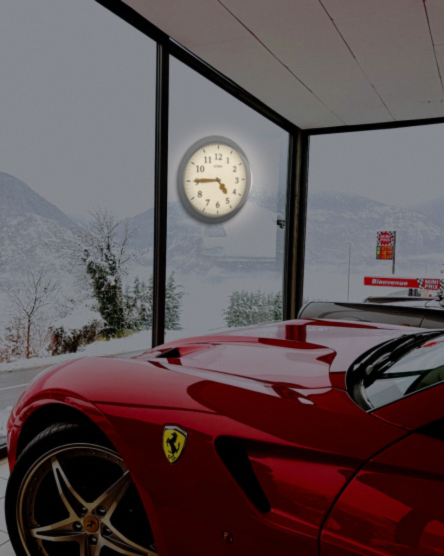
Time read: 4:45
